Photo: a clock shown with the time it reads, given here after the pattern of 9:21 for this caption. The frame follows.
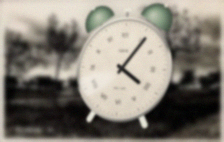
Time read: 4:06
